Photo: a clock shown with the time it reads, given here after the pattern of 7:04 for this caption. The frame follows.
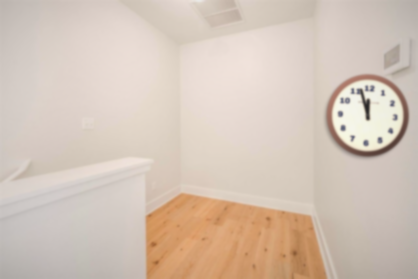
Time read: 11:57
